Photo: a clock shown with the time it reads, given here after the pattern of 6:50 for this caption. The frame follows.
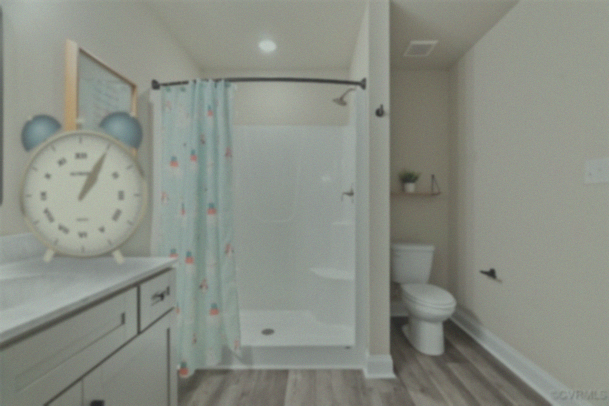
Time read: 1:05
